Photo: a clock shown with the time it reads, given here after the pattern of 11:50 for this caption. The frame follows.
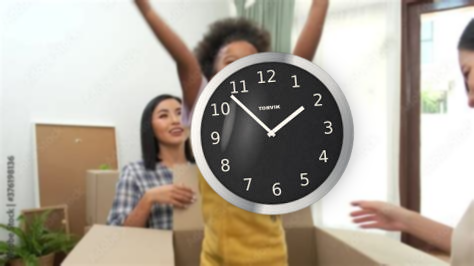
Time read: 1:53
